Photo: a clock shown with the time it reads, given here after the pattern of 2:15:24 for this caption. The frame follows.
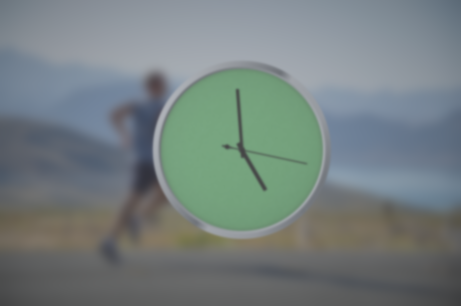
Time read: 4:59:17
